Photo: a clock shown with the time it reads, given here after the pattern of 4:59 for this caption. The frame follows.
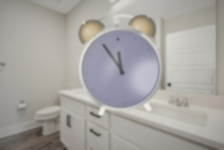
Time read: 11:55
